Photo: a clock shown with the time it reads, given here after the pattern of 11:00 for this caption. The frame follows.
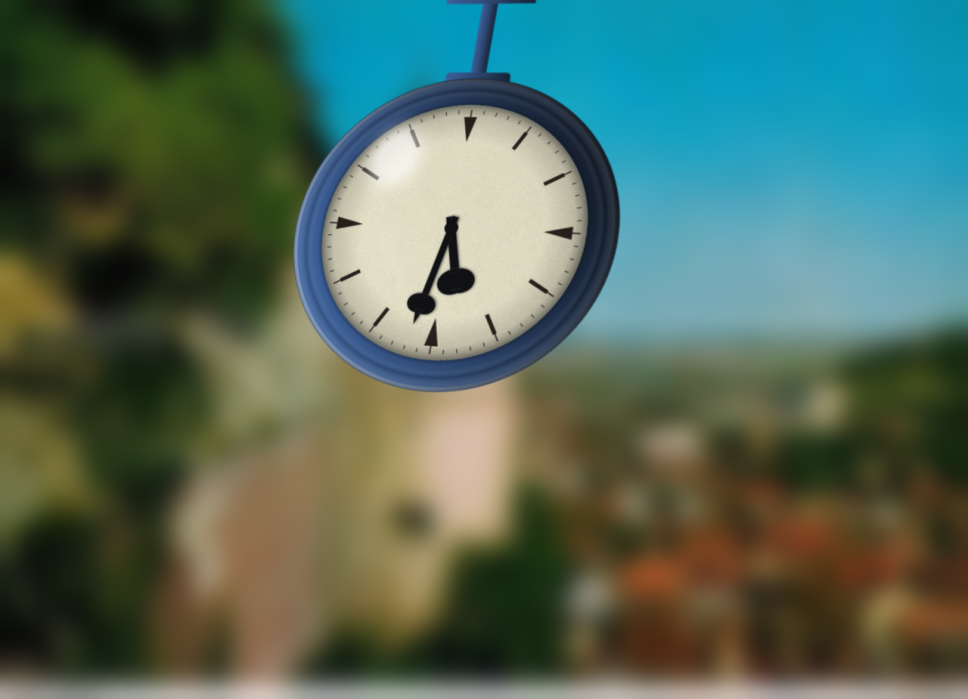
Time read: 5:32
